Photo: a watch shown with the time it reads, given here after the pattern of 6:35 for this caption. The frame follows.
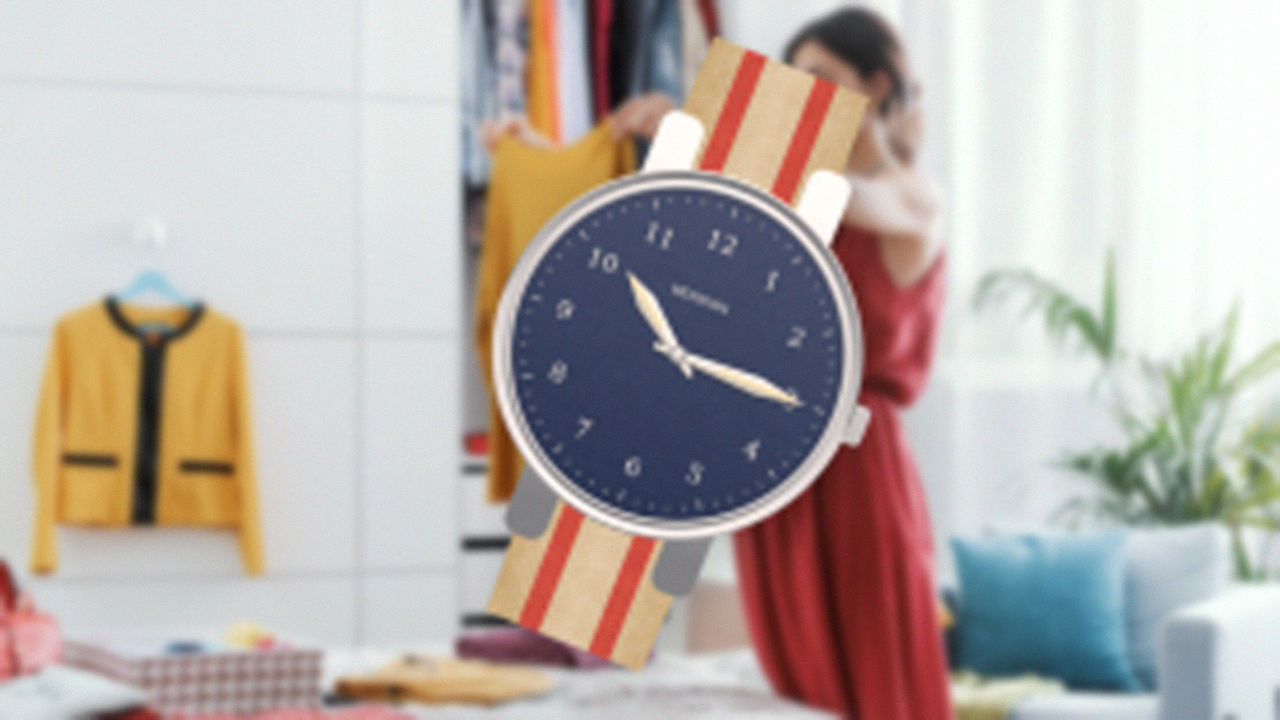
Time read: 10:15
